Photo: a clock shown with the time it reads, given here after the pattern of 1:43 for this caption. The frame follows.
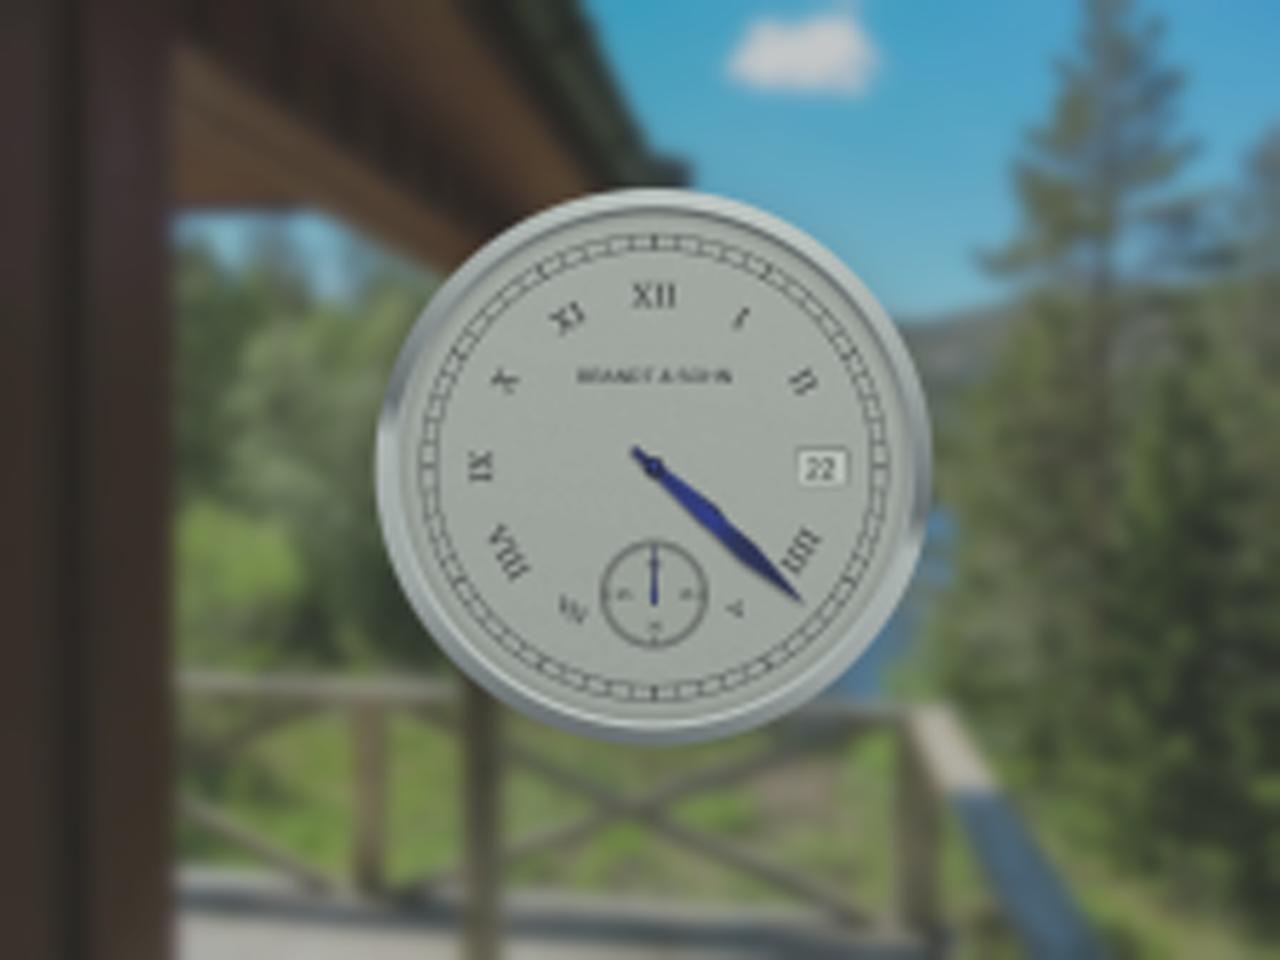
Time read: 4:22
